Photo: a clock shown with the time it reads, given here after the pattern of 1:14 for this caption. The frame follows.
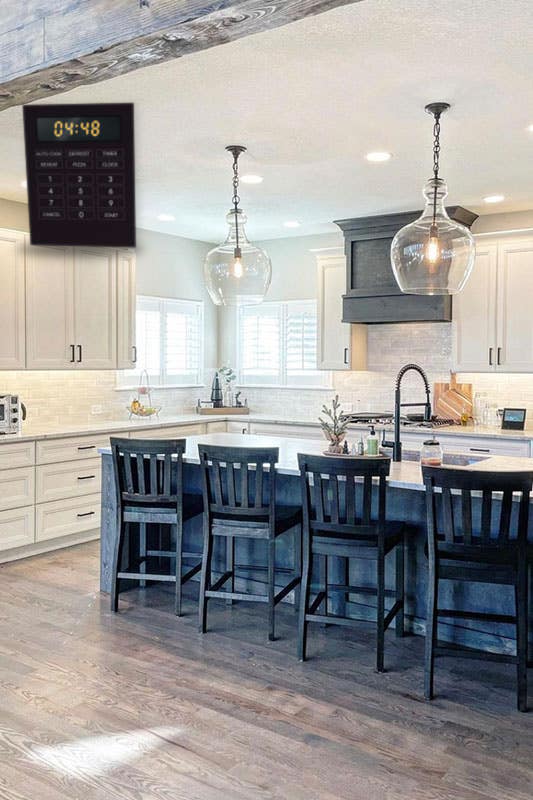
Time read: 4:48
